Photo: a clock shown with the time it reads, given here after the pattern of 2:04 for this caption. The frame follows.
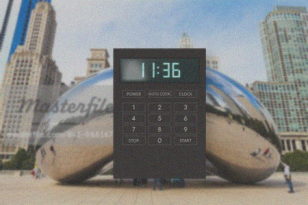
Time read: 11:36
